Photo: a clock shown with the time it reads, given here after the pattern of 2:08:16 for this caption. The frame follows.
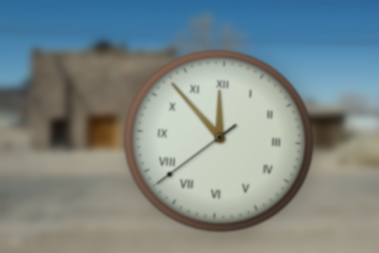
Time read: 11:52:38
